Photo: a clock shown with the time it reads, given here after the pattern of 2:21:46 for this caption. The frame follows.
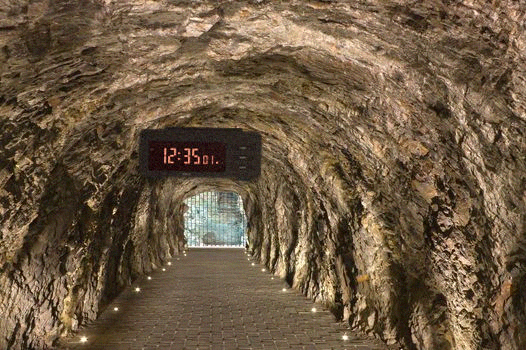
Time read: 12:35:01
